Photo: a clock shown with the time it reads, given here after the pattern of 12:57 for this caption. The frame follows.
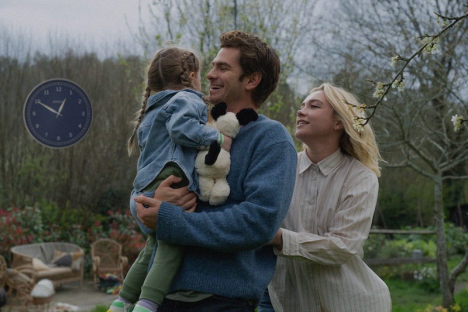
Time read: 12:50
